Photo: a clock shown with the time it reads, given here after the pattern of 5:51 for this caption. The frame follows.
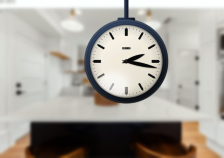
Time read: 2:17
